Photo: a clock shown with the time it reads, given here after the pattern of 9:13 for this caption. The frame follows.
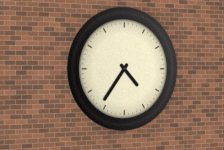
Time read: 4:36
